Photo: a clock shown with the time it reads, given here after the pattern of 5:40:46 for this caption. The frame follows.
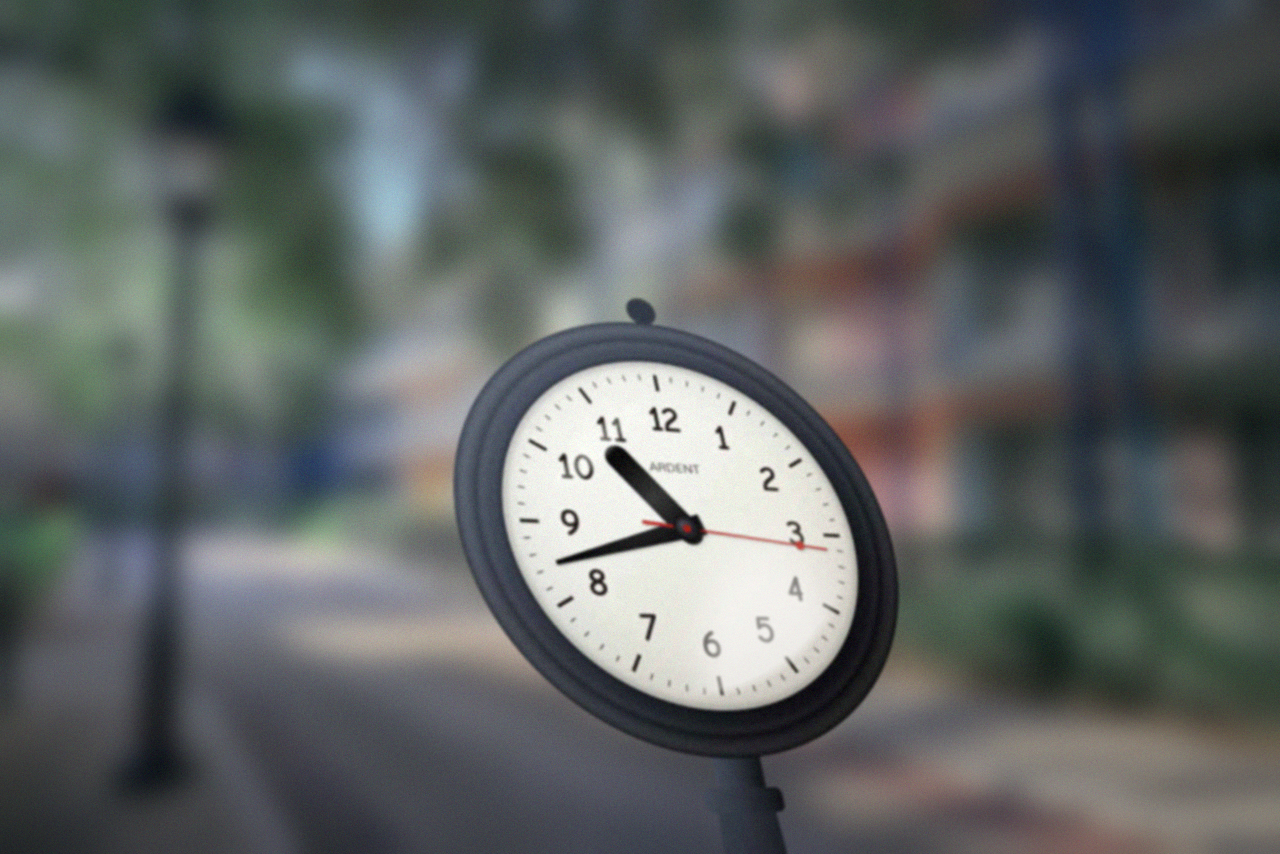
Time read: 10:42:16
